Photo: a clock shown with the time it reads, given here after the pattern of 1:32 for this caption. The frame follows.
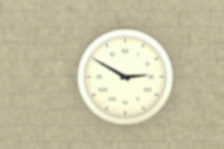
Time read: 2:50
